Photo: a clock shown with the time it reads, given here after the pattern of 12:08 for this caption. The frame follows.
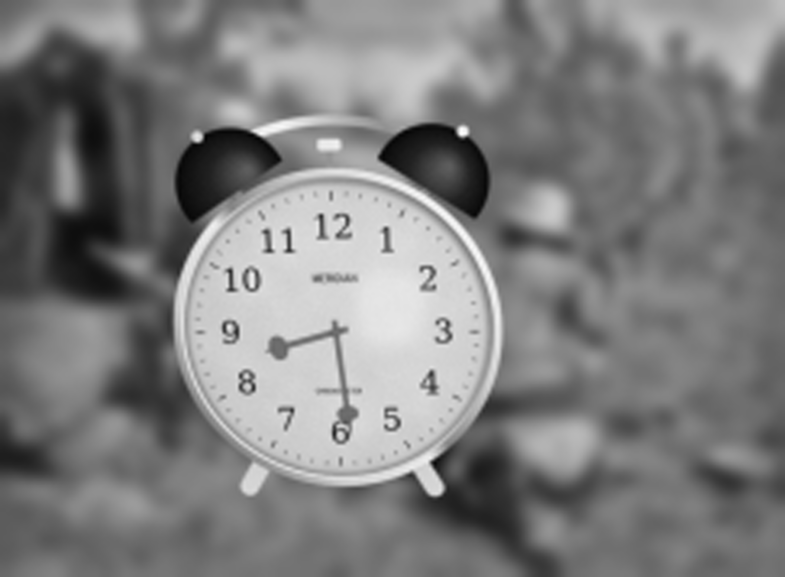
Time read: 8:29
